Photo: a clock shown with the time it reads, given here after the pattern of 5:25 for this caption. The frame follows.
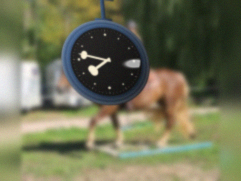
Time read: 7:47
